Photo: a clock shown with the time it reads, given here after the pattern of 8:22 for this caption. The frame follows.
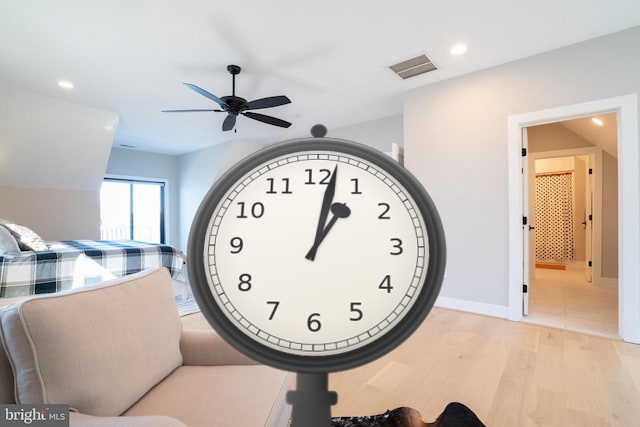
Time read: 1:02
